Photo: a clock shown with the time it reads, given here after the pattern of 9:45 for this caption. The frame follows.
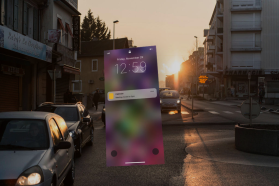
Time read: 12:59
